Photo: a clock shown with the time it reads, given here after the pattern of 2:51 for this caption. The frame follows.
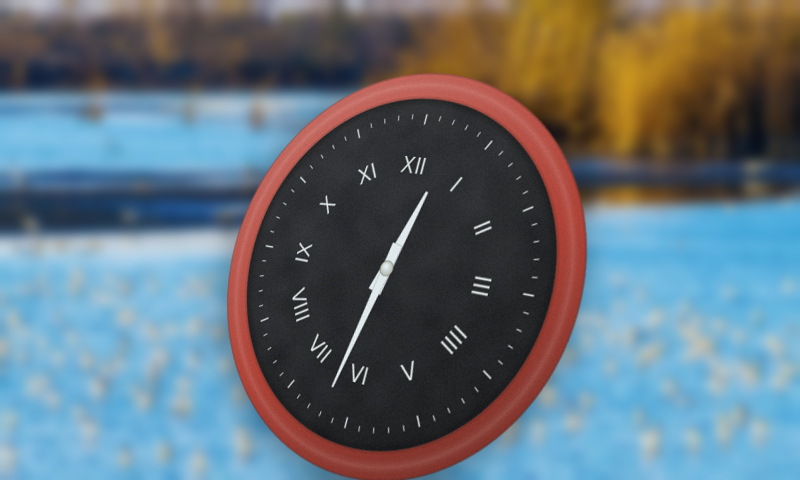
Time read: 12:32
